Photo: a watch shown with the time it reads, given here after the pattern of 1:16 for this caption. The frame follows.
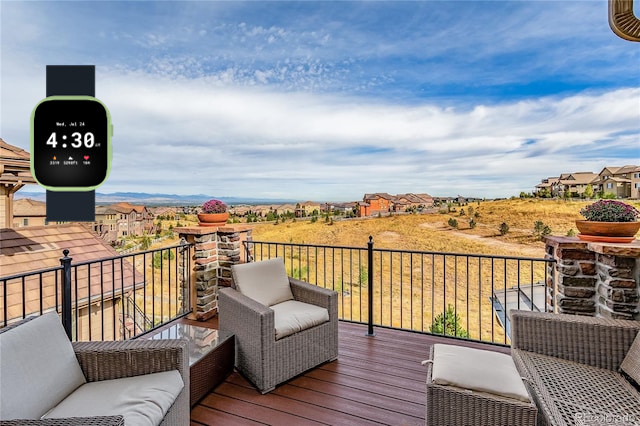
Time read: 4:30
